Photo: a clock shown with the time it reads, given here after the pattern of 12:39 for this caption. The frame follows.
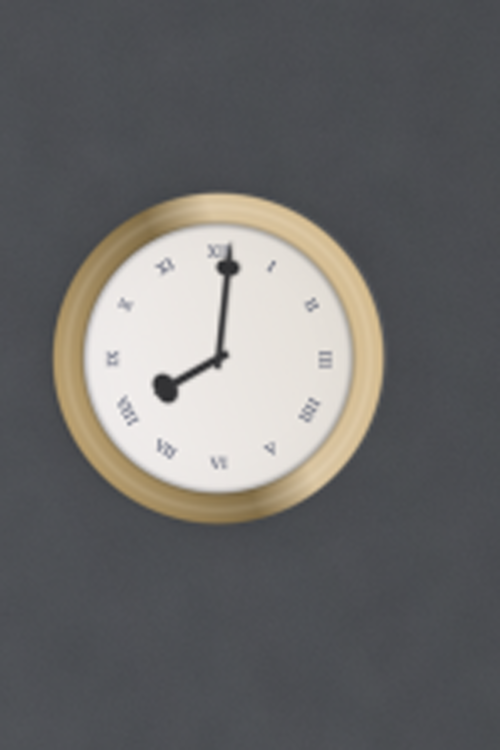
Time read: 8:01
